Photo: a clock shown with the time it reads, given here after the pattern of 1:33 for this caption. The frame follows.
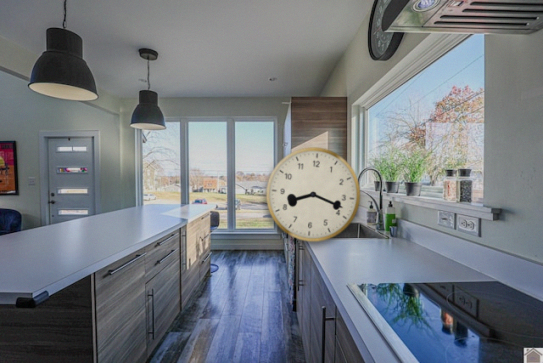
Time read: 8:18
